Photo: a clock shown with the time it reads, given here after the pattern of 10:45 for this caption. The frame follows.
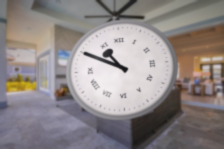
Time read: 10:50
